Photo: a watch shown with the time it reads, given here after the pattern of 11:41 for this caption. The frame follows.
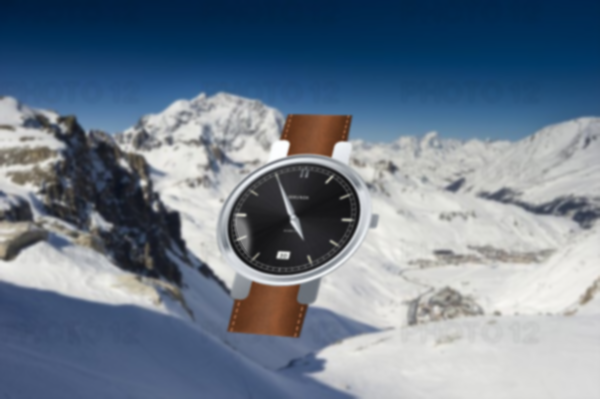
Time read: 4:55
